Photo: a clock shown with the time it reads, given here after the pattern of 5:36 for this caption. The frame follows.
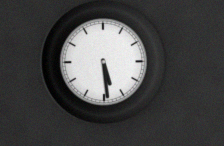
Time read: 5:29
